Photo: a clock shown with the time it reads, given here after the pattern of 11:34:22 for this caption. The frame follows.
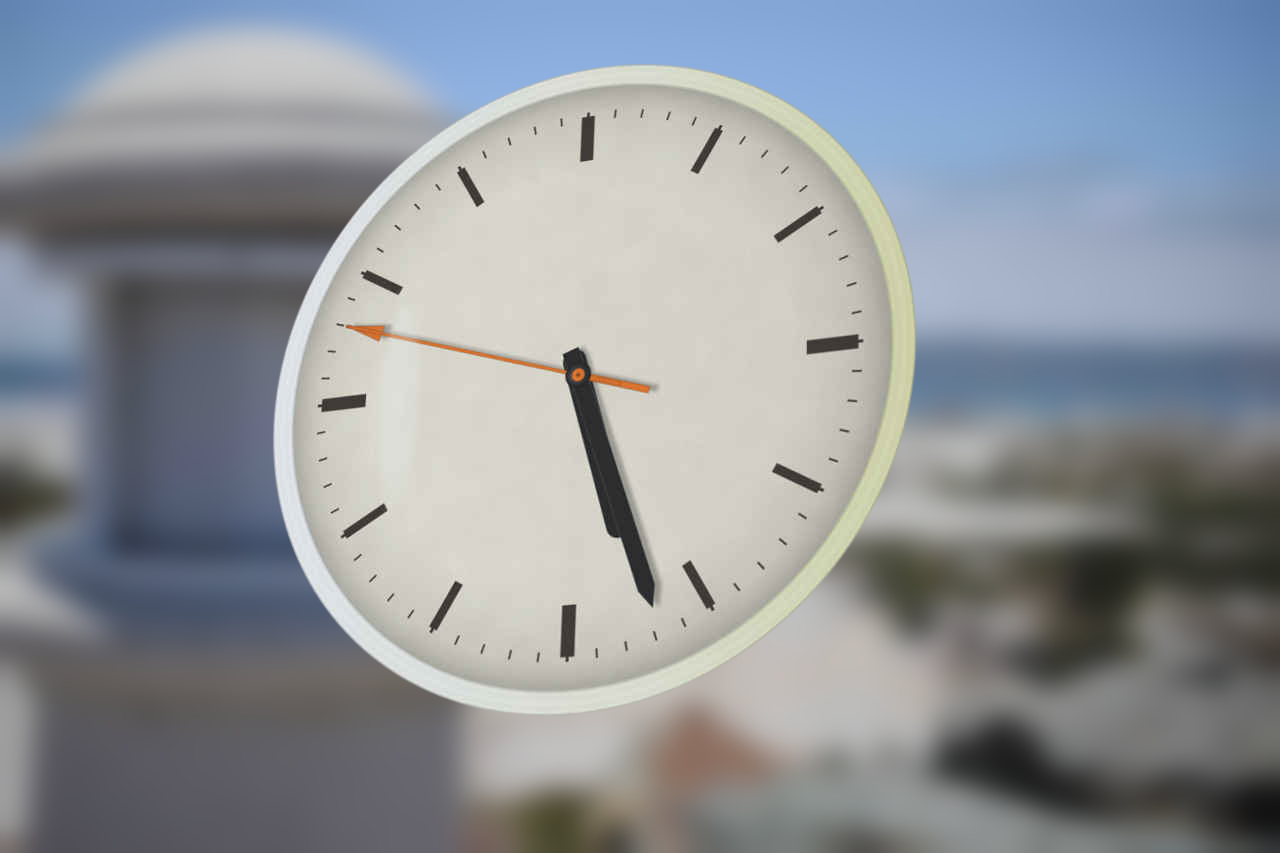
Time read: 5:26:48
